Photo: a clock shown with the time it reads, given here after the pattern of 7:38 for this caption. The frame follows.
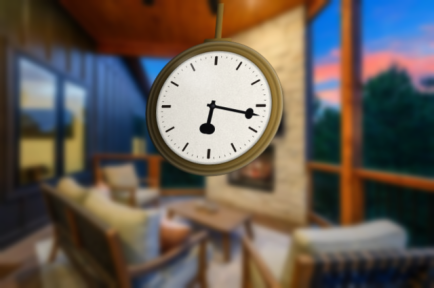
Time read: 6:17
